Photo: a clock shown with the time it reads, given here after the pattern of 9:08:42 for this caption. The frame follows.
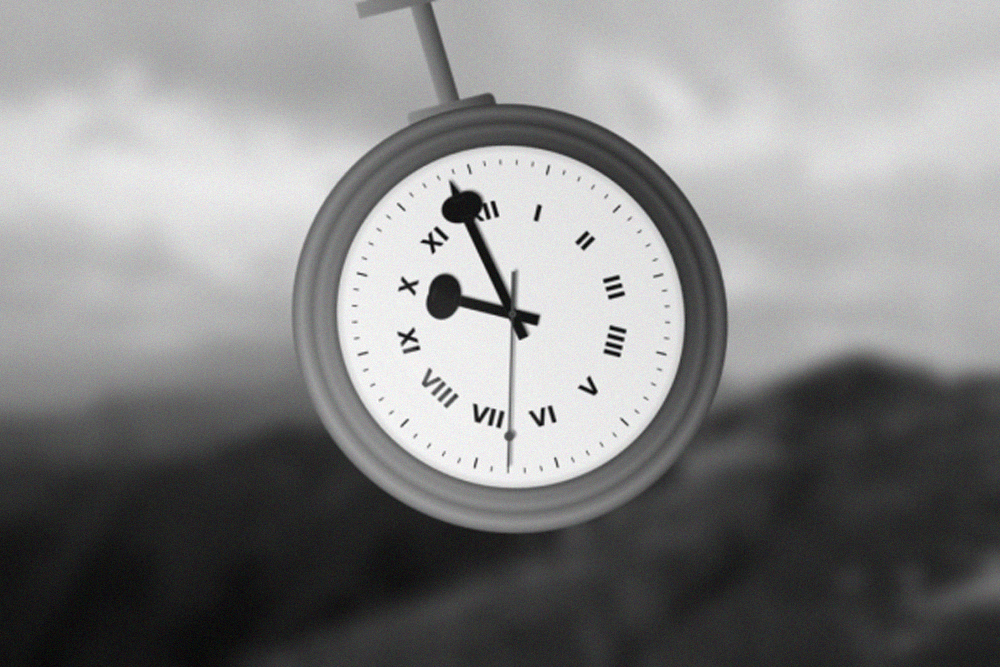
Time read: 9:58:33
